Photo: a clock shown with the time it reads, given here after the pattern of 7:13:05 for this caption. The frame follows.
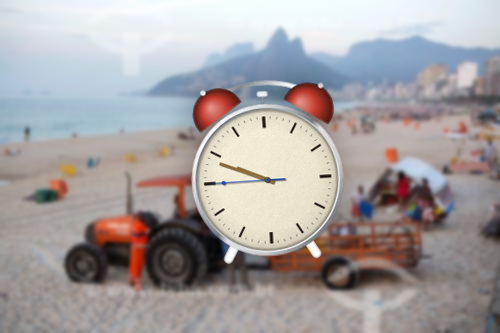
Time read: 9:48:45
